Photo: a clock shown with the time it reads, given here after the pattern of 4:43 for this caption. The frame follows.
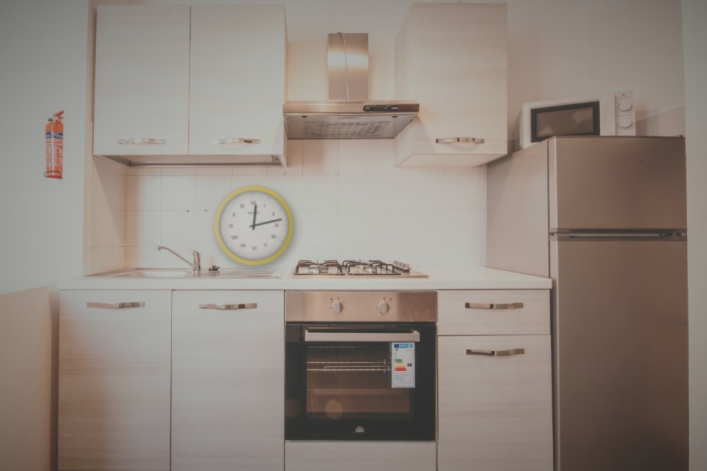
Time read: 12:13
